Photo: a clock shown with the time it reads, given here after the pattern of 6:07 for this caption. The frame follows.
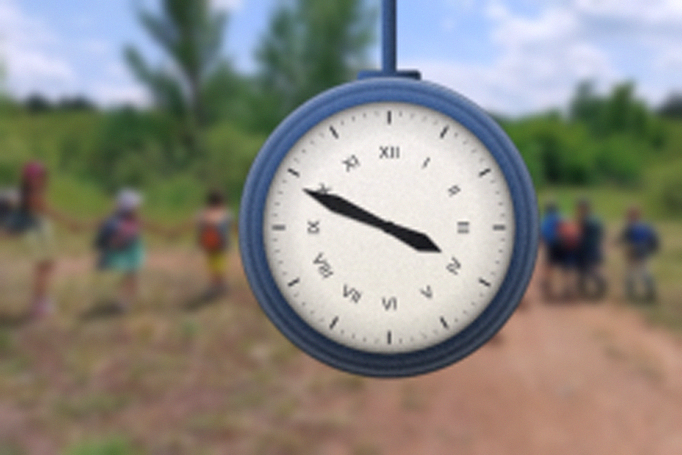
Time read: 3:49
